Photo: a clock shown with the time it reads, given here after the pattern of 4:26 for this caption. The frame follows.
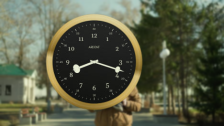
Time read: 8:18
